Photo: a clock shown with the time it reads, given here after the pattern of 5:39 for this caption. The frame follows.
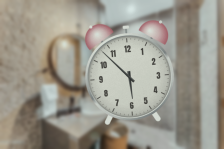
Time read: 5:53
